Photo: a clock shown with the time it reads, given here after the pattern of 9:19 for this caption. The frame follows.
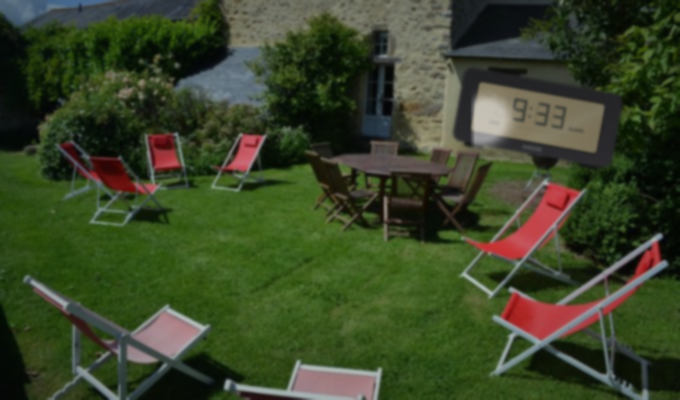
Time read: 9:33
